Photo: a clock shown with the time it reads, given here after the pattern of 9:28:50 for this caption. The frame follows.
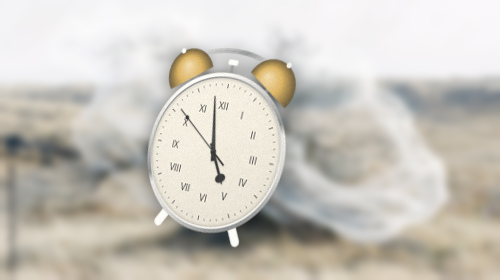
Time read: 4:57:51
